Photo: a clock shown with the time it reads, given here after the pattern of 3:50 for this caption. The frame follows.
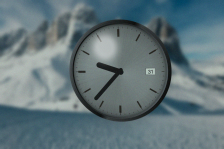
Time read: 9:37
